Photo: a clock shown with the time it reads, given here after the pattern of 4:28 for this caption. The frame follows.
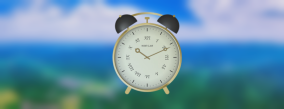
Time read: 10:11
